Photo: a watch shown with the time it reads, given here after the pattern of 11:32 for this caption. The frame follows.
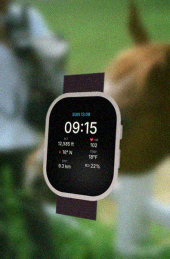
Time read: 9:15
